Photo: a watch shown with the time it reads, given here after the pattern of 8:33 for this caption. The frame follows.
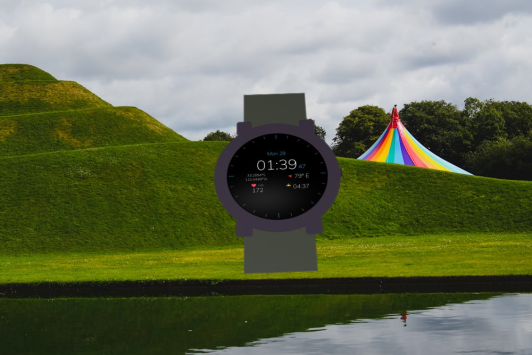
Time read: 1:39
